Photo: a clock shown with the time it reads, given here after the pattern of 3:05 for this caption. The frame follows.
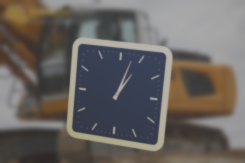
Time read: 1:03
